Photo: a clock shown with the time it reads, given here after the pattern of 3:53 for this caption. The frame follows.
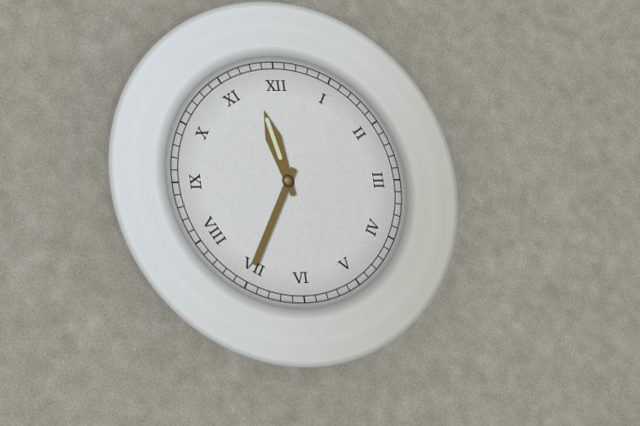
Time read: 11:35
